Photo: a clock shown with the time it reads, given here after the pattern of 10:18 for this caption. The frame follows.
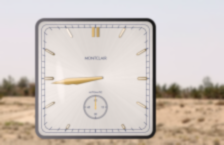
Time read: 8:44
